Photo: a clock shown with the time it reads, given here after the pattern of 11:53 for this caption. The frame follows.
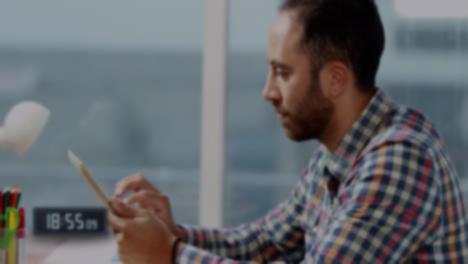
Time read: 18:55
